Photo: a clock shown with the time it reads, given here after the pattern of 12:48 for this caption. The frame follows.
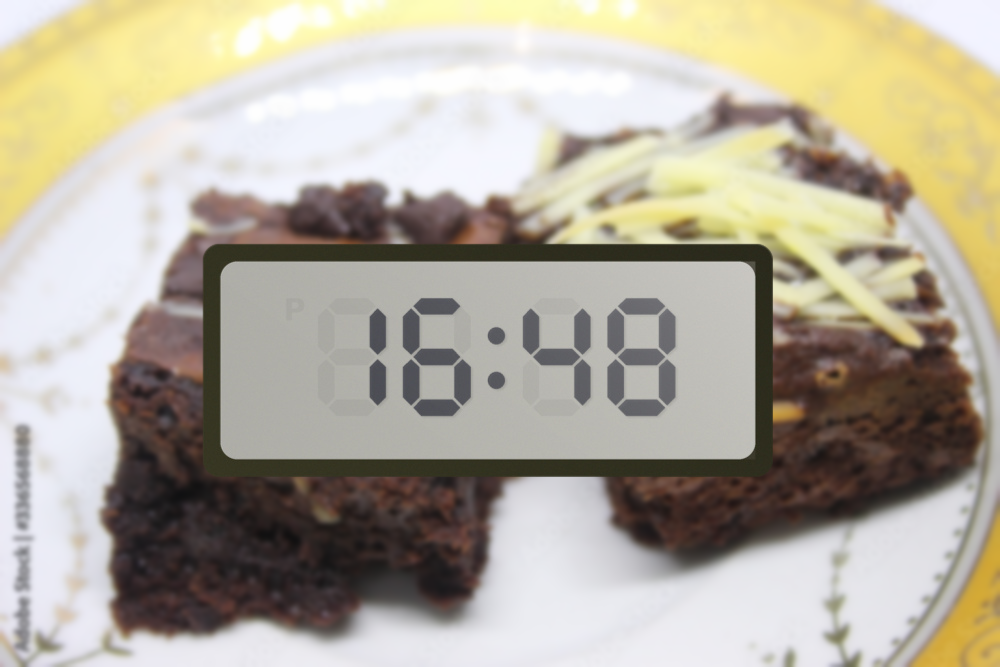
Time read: 16:48
